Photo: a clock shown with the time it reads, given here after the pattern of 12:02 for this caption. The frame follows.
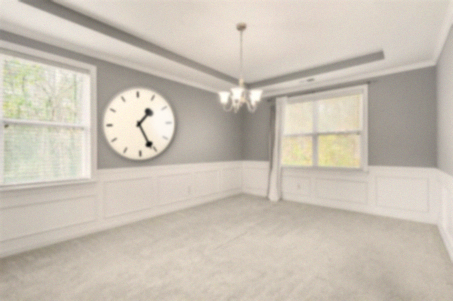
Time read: 1:26
